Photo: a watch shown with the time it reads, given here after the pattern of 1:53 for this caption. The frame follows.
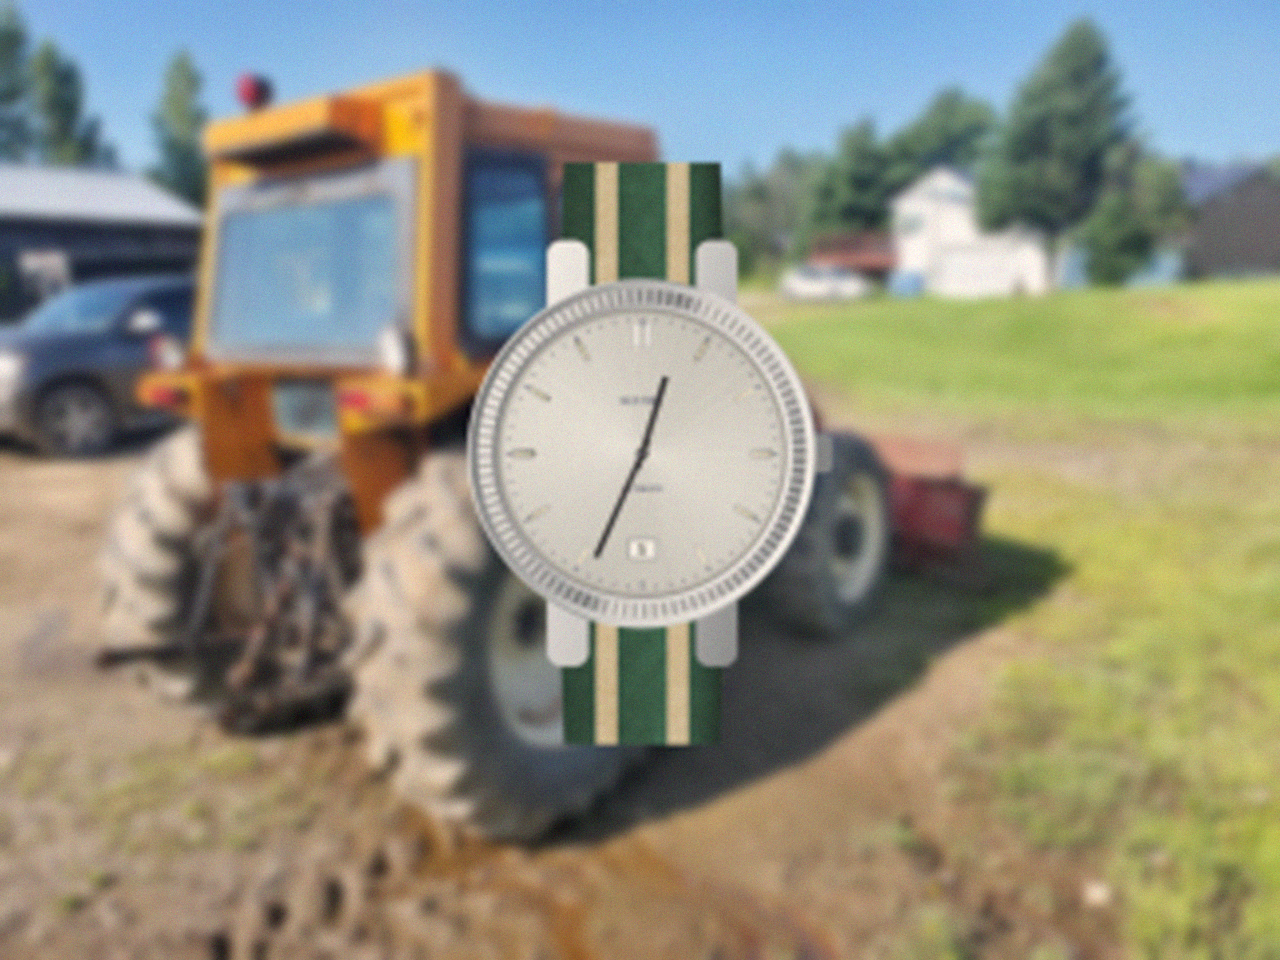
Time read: 12:34
